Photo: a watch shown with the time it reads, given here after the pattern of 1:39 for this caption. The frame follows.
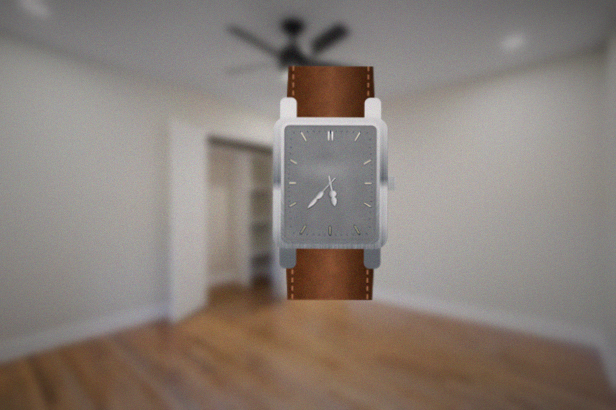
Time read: 5:37
